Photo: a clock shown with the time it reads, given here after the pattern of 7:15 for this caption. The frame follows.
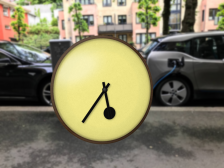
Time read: 5:36
